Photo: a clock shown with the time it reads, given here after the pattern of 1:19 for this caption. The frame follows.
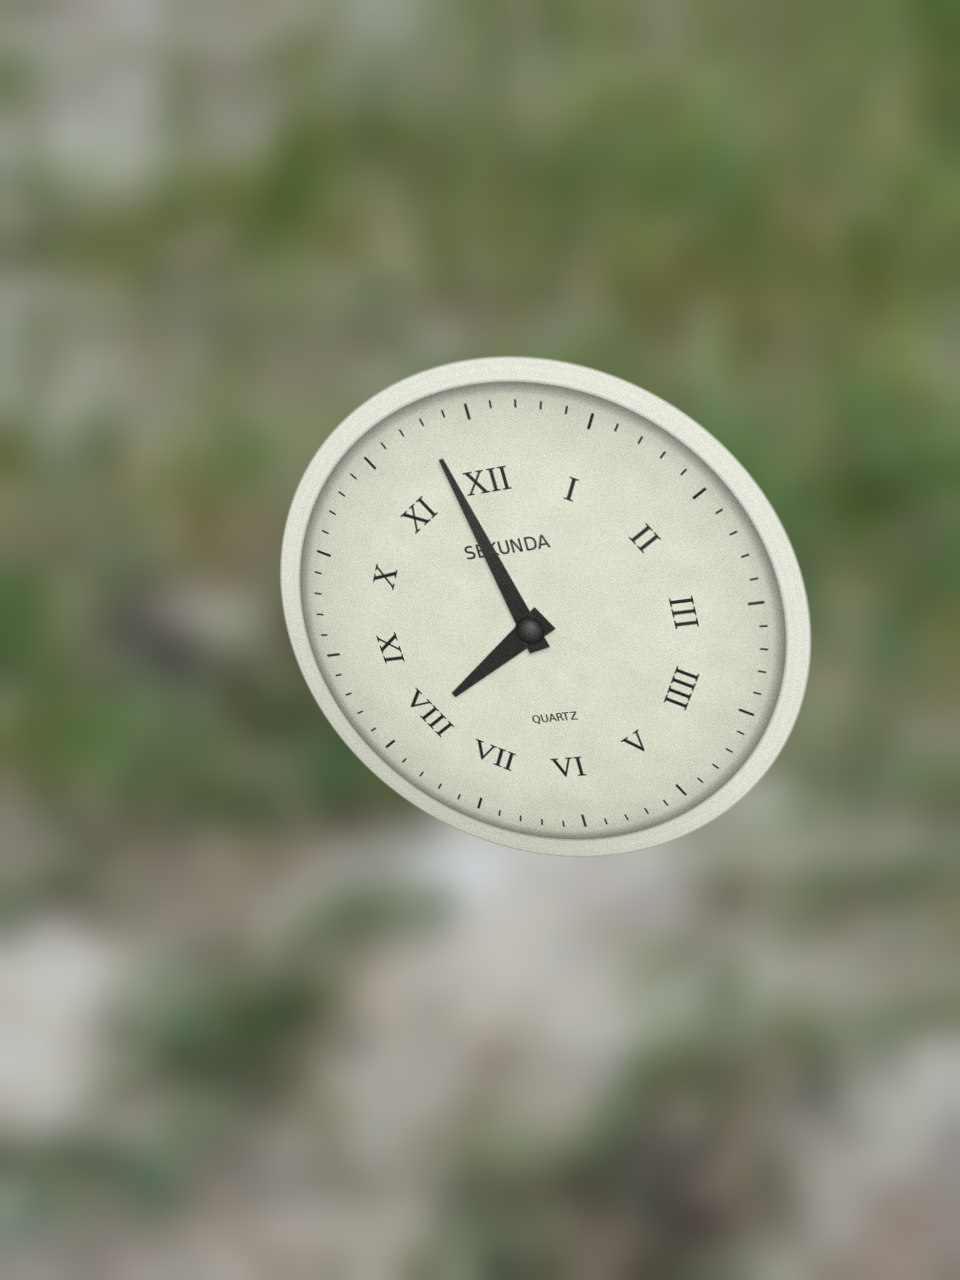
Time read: 7:58
